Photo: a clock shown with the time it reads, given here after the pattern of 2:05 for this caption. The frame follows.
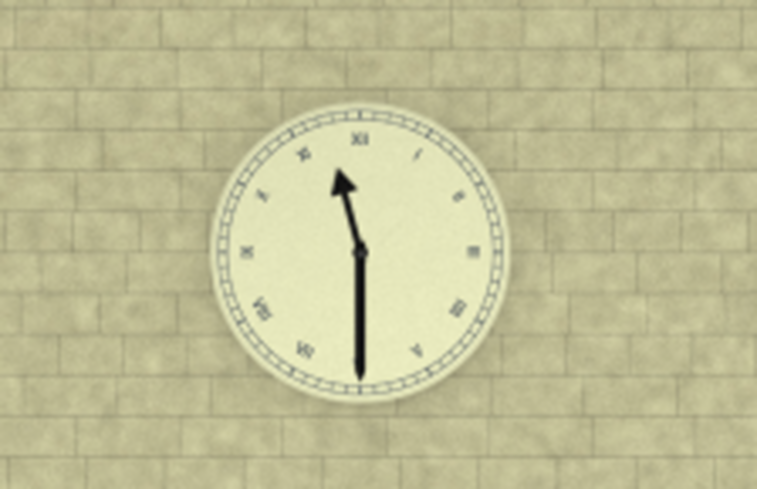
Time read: 11:30
